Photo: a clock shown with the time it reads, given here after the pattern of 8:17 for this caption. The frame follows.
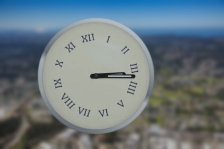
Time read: 3:17
